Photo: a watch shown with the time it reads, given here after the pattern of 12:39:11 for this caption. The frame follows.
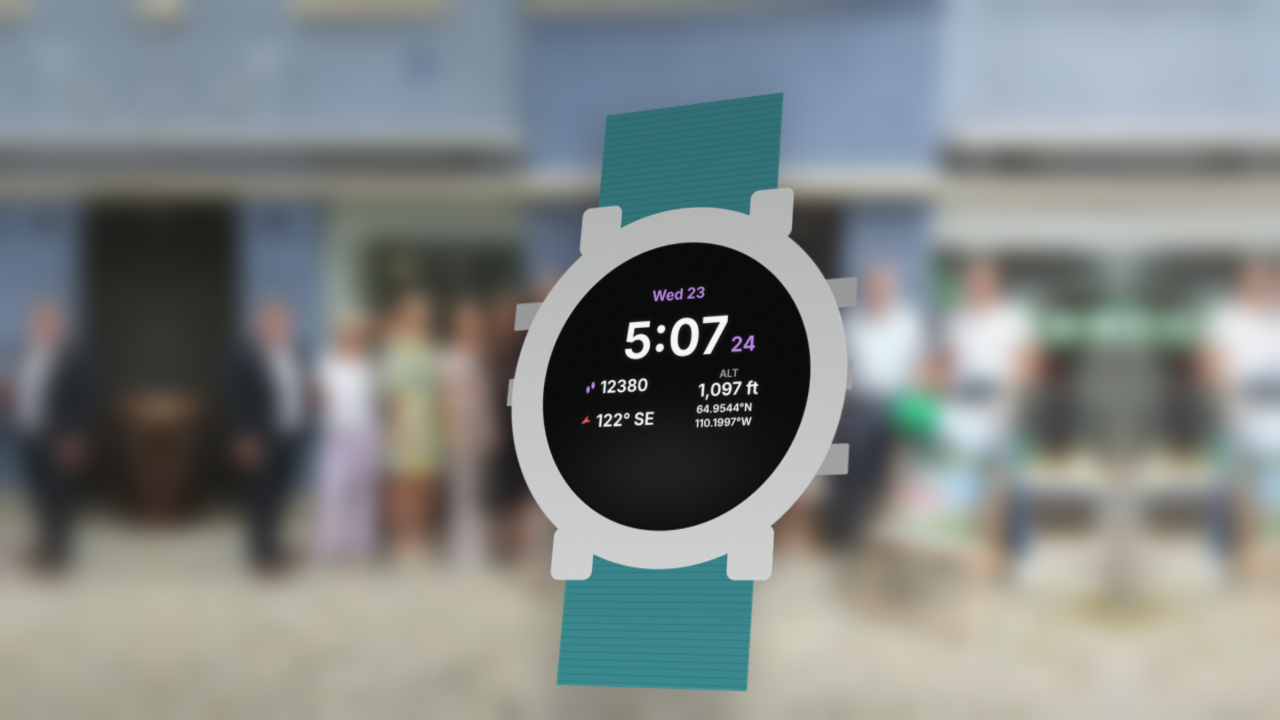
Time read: 5:07:24
